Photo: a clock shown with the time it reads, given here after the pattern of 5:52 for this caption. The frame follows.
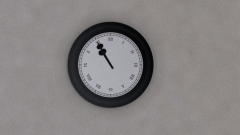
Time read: 10:55
